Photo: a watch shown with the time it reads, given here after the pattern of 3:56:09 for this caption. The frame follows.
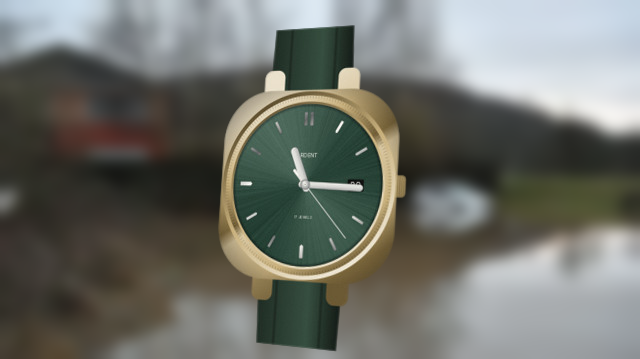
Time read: 11:15:23
